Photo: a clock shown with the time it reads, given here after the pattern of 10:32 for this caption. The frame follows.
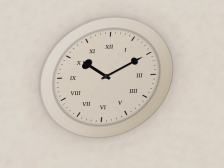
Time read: 10:10
